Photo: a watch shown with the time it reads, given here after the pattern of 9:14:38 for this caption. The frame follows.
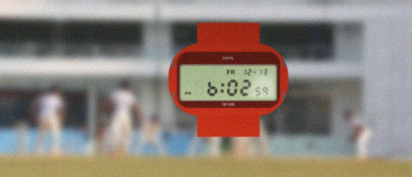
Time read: 6:02:59
